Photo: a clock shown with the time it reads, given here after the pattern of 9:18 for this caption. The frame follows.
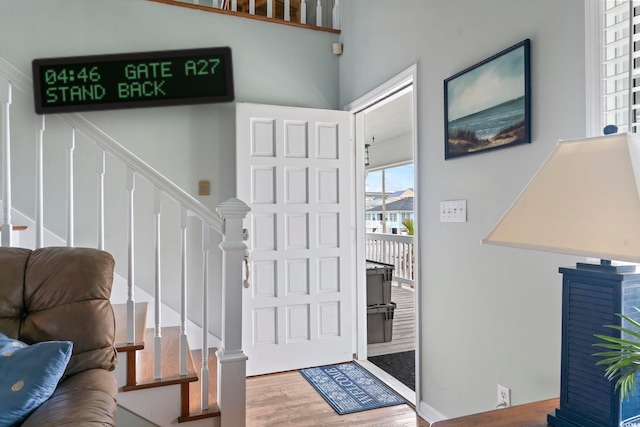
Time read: 4:46
